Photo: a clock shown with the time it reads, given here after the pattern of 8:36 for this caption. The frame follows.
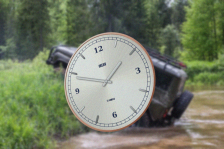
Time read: 1:49
